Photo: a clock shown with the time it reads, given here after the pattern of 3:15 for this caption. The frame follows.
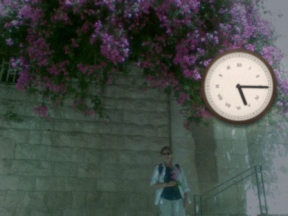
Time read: 5:15
